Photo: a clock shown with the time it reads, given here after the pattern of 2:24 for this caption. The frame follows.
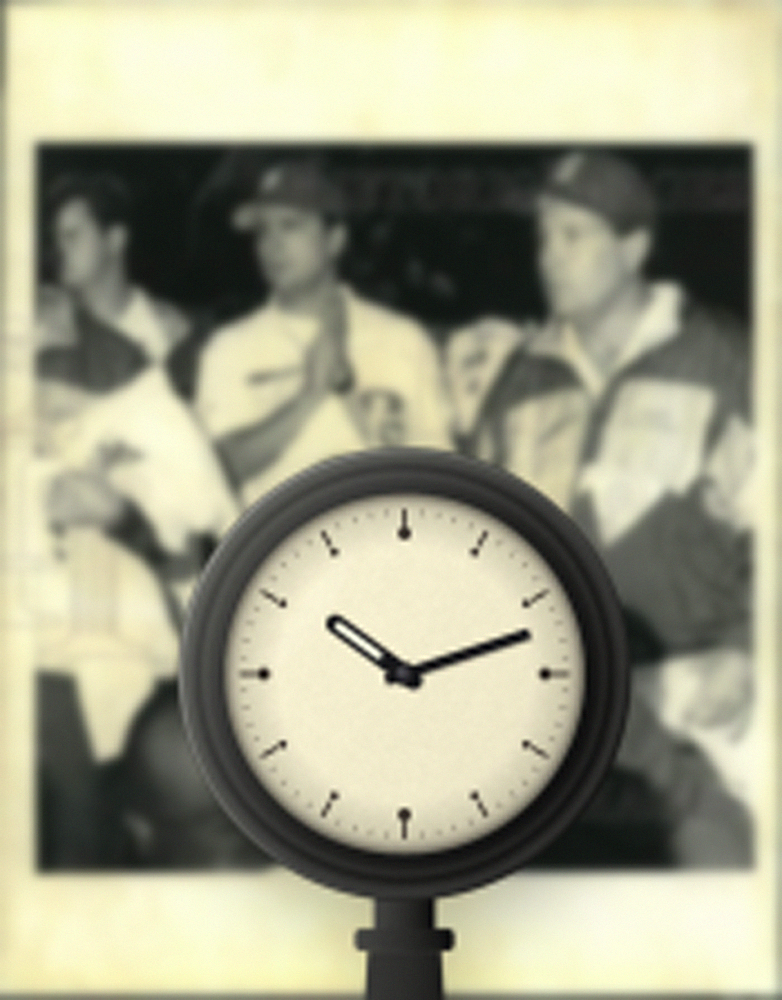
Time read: 10:12
